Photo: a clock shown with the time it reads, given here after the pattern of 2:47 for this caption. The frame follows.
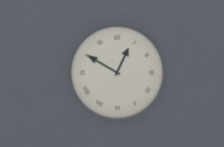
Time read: 12:50
